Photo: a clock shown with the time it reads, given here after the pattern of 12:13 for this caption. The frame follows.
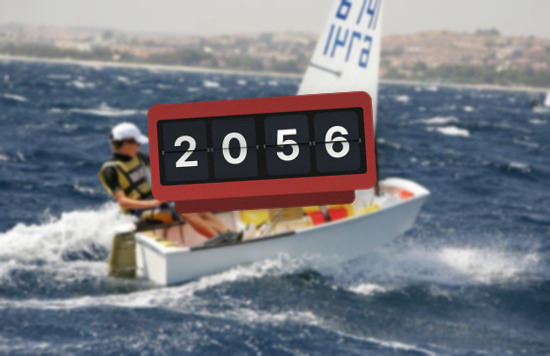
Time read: 20:56
